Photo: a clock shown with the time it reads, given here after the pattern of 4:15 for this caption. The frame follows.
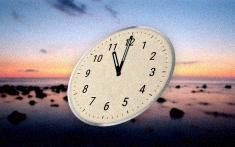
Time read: 11:00
